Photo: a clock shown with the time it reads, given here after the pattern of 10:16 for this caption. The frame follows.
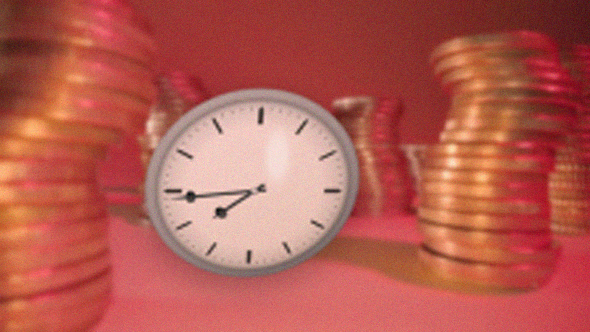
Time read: 7:44
